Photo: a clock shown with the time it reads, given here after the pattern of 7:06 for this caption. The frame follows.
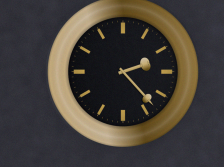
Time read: 2:23
